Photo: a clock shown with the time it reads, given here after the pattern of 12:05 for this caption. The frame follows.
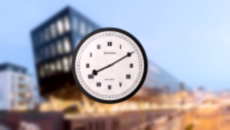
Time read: 8:10
